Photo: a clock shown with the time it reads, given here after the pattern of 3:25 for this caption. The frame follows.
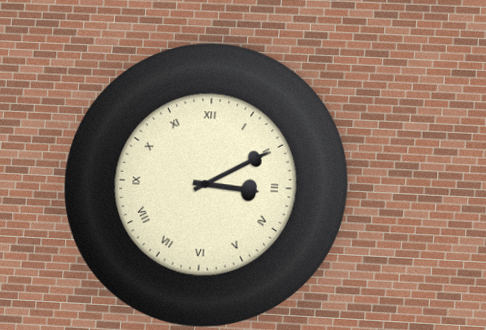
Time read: 3:10
